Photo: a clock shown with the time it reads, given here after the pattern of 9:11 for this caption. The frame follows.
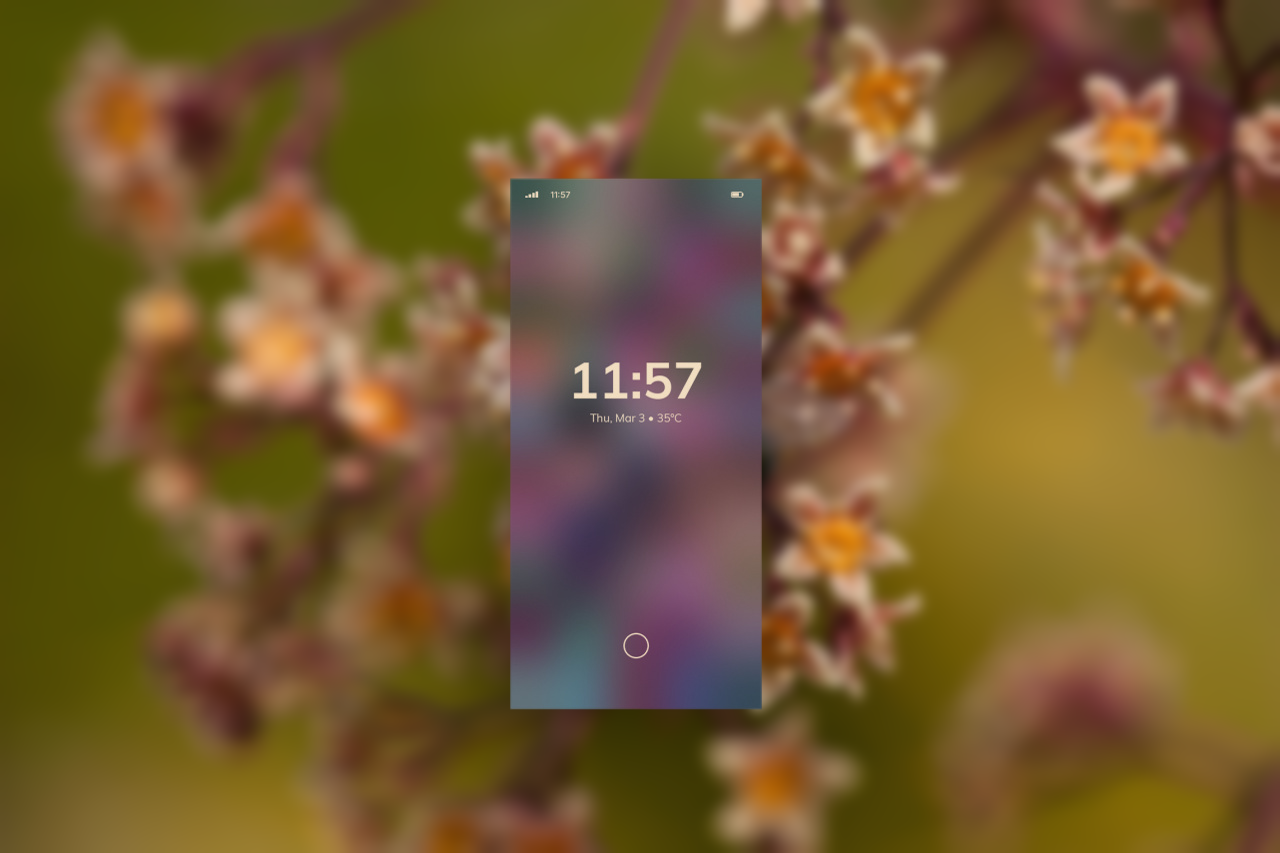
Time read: 11:57
